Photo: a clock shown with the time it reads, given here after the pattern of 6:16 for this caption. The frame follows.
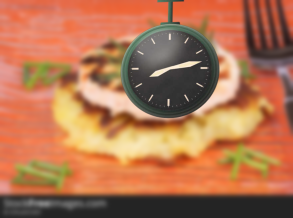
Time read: 8:13
